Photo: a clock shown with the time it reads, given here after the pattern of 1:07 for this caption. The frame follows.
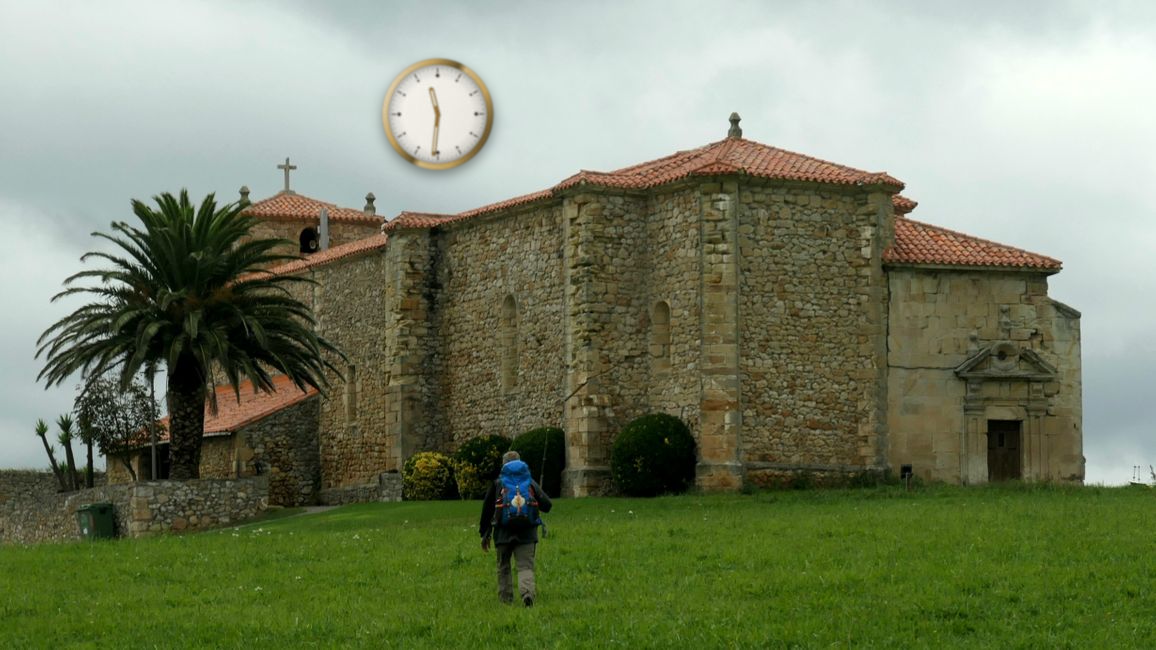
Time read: 11:31
